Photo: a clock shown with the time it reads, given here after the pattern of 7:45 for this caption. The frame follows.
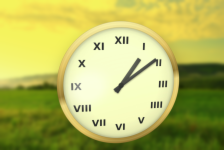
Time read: 1:09
